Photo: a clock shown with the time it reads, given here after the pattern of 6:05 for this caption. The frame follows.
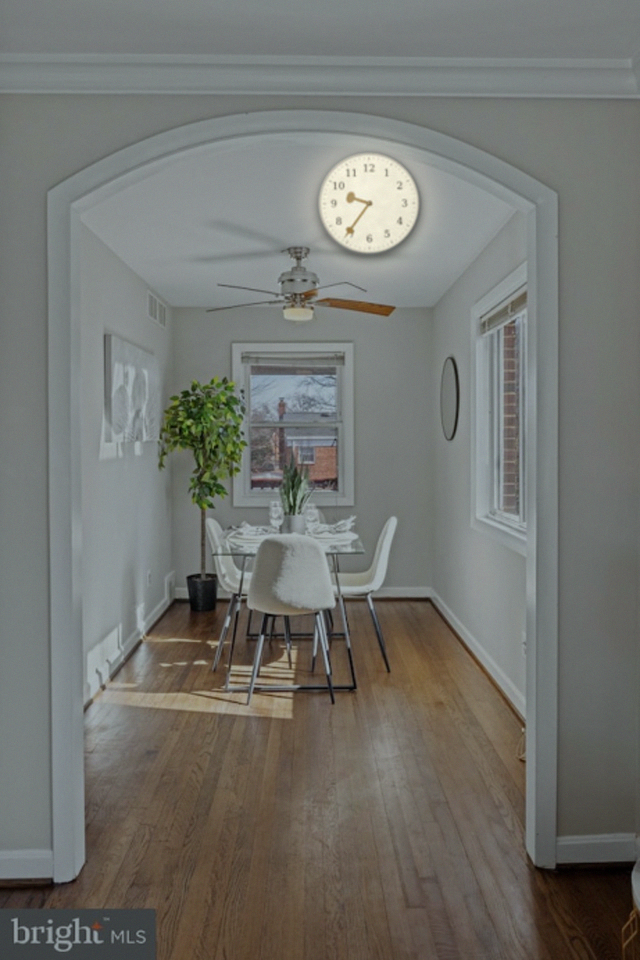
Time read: 9:36
